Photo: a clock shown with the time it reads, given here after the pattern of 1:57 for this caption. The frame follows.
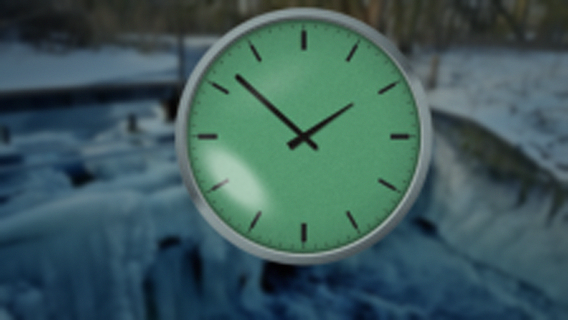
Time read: 1:52
